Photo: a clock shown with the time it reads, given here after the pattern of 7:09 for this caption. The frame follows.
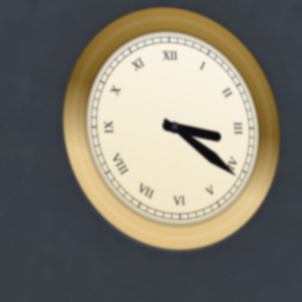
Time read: 3:21
